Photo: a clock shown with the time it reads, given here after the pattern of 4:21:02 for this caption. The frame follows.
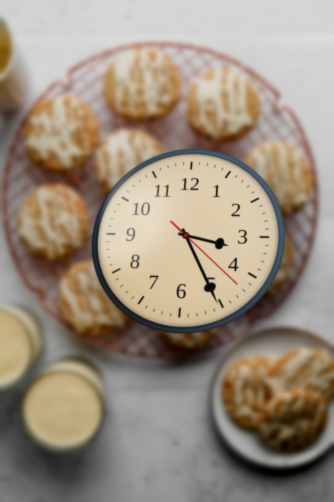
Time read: 3:25:22
